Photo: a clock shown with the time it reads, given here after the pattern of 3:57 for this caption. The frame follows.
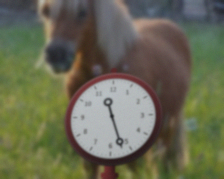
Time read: 11:27
